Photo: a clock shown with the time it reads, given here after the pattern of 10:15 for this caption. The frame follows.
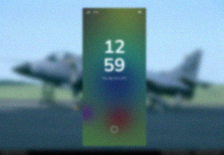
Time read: 12:59
